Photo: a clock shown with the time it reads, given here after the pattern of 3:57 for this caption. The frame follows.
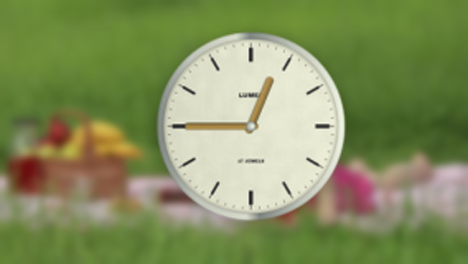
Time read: 12:45
